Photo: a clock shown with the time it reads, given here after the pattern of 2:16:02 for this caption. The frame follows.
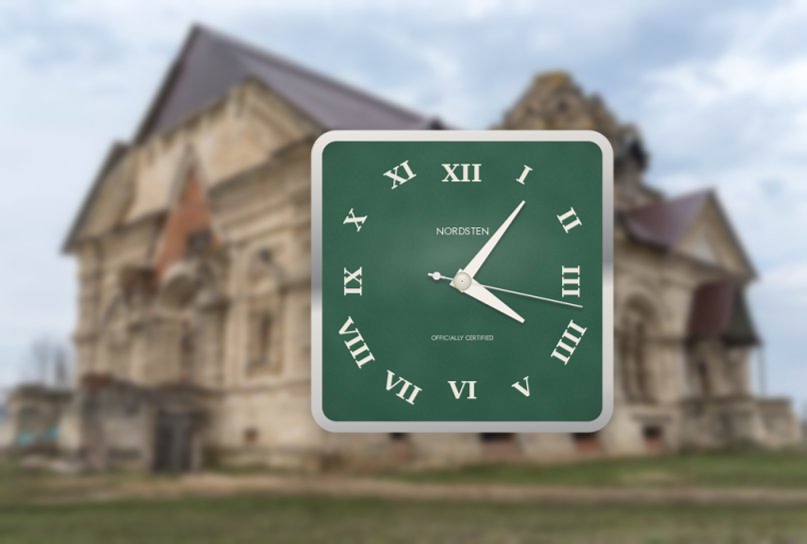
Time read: 4:06:17
